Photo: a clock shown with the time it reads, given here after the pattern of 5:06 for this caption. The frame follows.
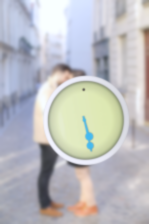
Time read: 5:28
